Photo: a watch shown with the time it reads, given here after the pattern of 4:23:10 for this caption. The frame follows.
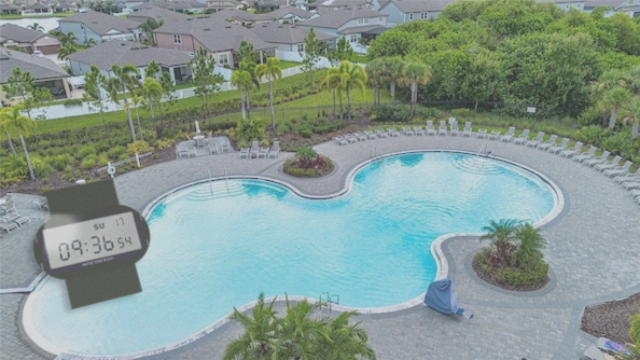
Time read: 9:36:54
